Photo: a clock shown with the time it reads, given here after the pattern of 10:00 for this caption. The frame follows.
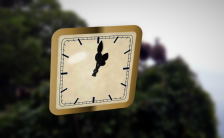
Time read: 1:01
